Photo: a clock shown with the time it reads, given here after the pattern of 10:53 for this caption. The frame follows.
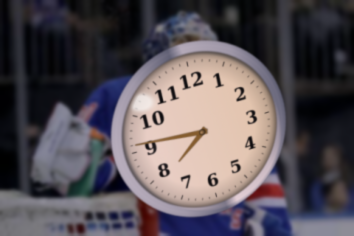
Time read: 7:46
